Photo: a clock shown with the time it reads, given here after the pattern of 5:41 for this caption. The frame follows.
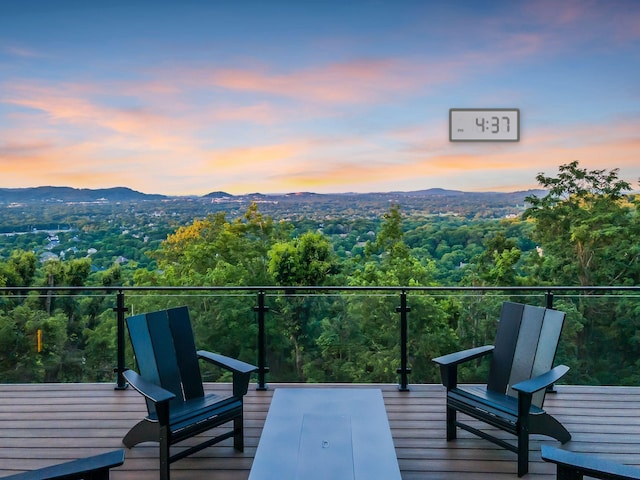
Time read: 4:37
